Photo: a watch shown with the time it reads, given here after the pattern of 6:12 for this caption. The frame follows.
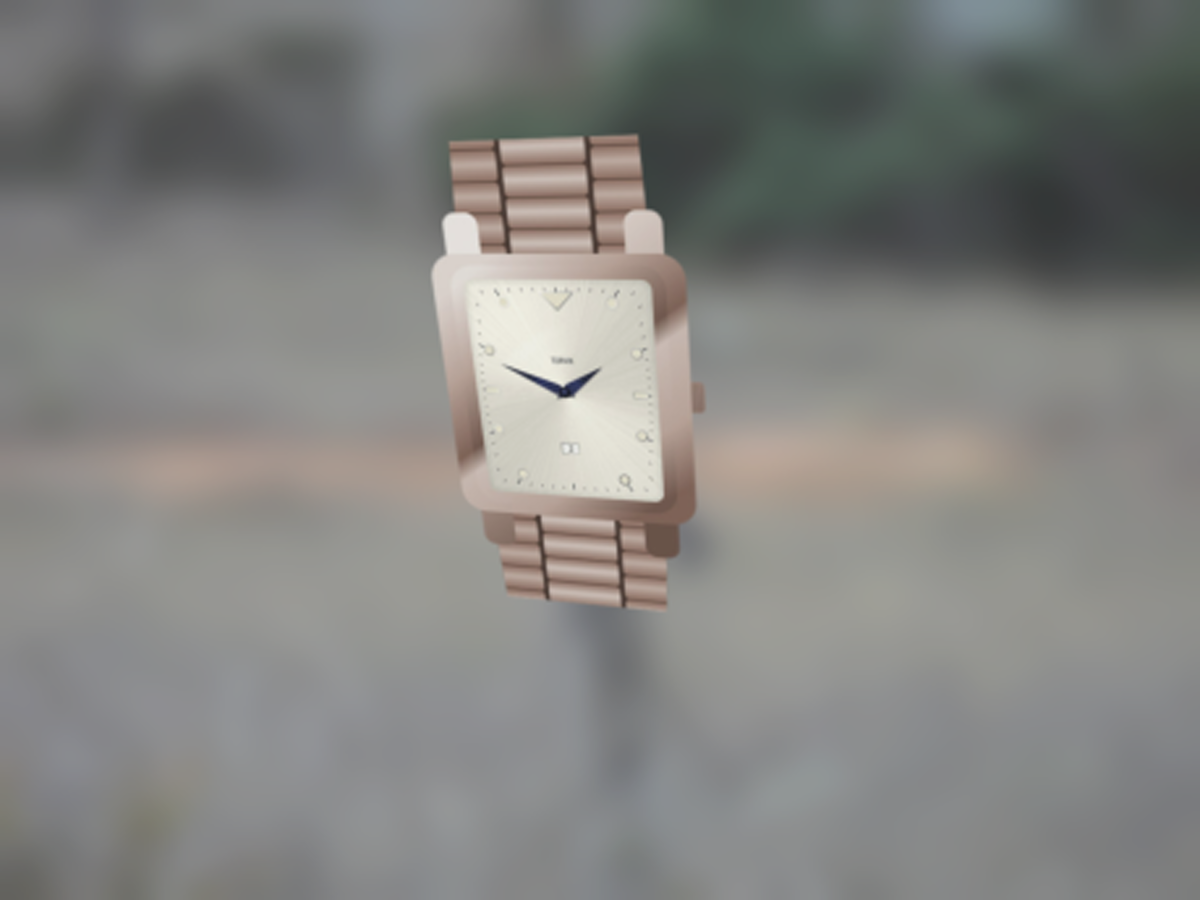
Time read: 1:49
